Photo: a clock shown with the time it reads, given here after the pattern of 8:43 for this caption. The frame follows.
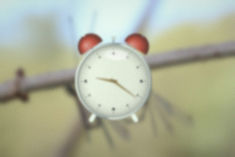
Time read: 9:21
